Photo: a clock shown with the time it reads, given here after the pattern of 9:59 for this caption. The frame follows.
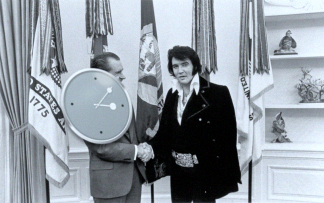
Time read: 3:07
